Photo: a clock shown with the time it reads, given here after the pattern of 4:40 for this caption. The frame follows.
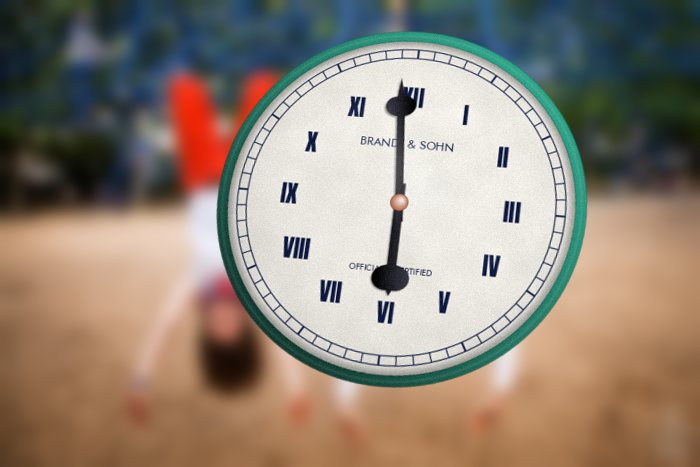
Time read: 5:59
